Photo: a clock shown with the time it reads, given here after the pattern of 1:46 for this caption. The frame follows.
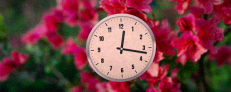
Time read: 12:17
